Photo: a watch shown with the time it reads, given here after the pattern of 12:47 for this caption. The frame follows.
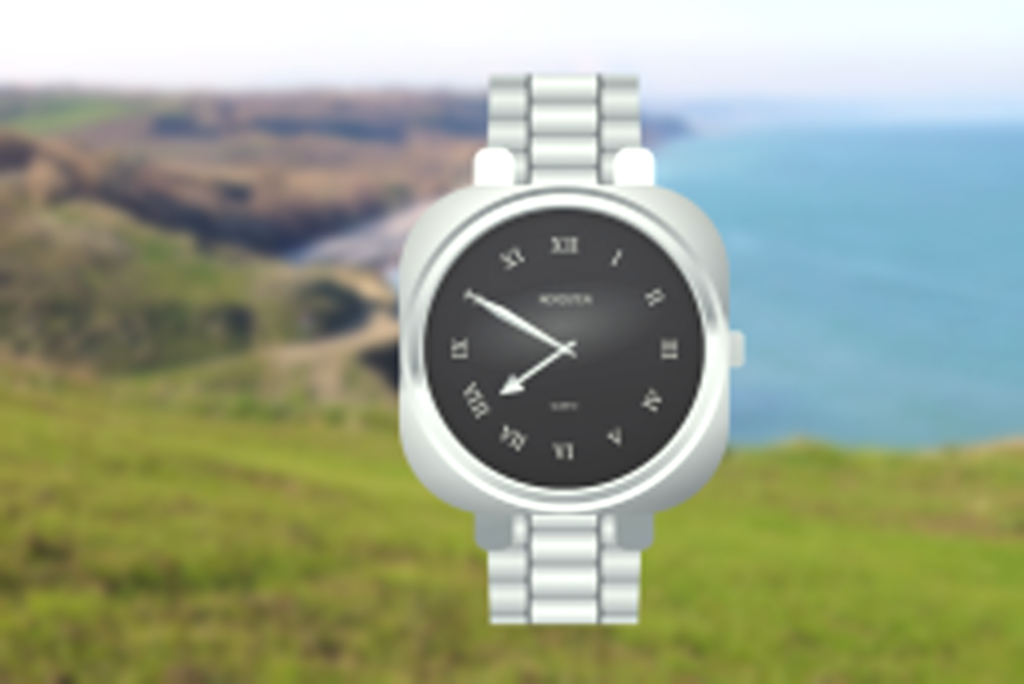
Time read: 7:50
